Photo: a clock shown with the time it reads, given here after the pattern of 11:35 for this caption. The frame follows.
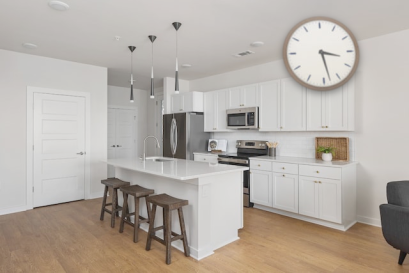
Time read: 3:28
